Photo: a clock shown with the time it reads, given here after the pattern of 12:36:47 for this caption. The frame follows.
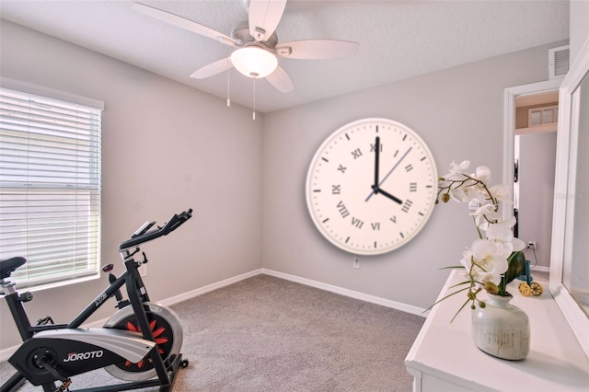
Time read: 4:00:07
